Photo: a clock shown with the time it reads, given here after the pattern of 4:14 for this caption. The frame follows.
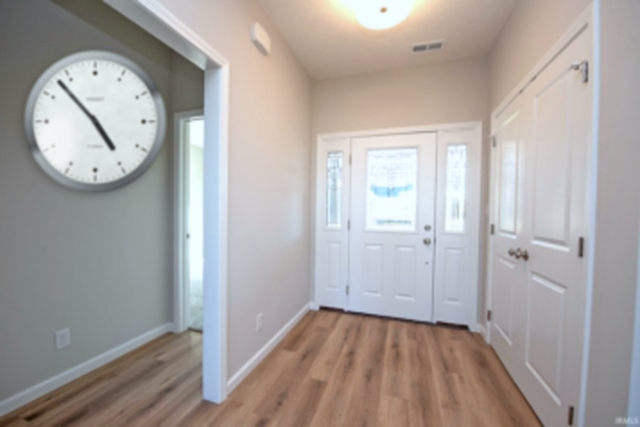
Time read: 4:53
